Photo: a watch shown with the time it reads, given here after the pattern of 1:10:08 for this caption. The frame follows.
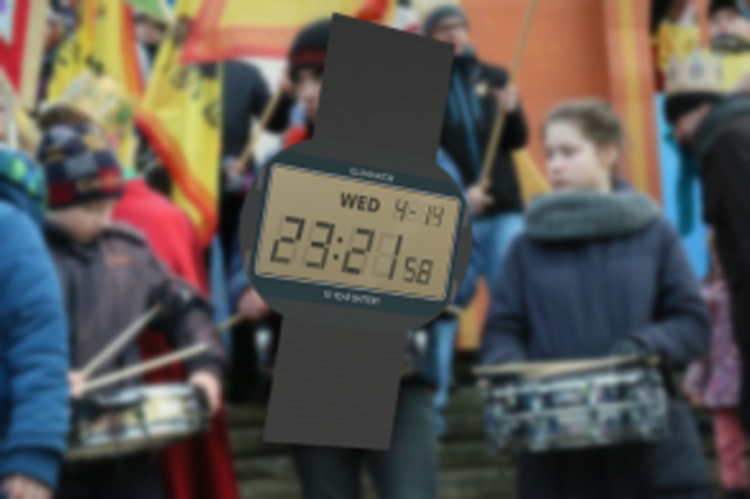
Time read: 23:21:58
